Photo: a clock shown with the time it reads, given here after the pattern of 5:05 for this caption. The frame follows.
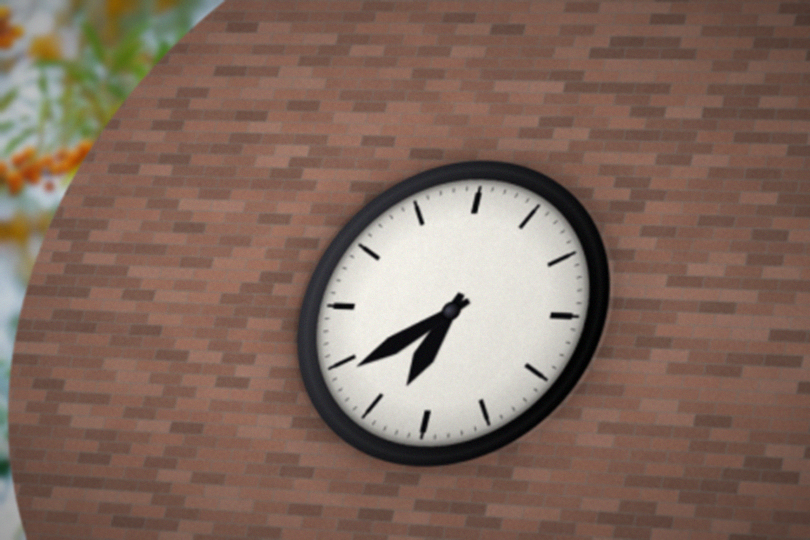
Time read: 6:39
